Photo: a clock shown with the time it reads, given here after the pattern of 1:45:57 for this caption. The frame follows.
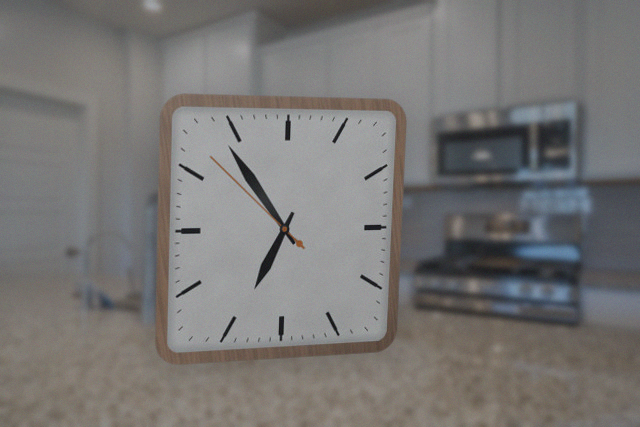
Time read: 6:53:52
